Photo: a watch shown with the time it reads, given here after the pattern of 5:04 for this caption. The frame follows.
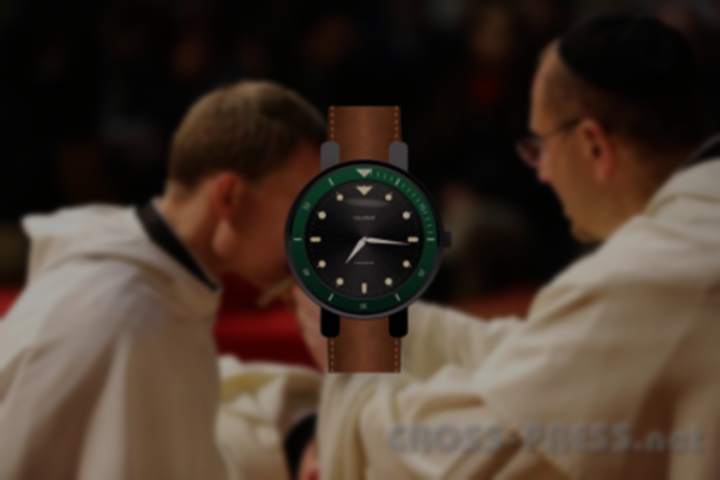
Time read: 7:16
